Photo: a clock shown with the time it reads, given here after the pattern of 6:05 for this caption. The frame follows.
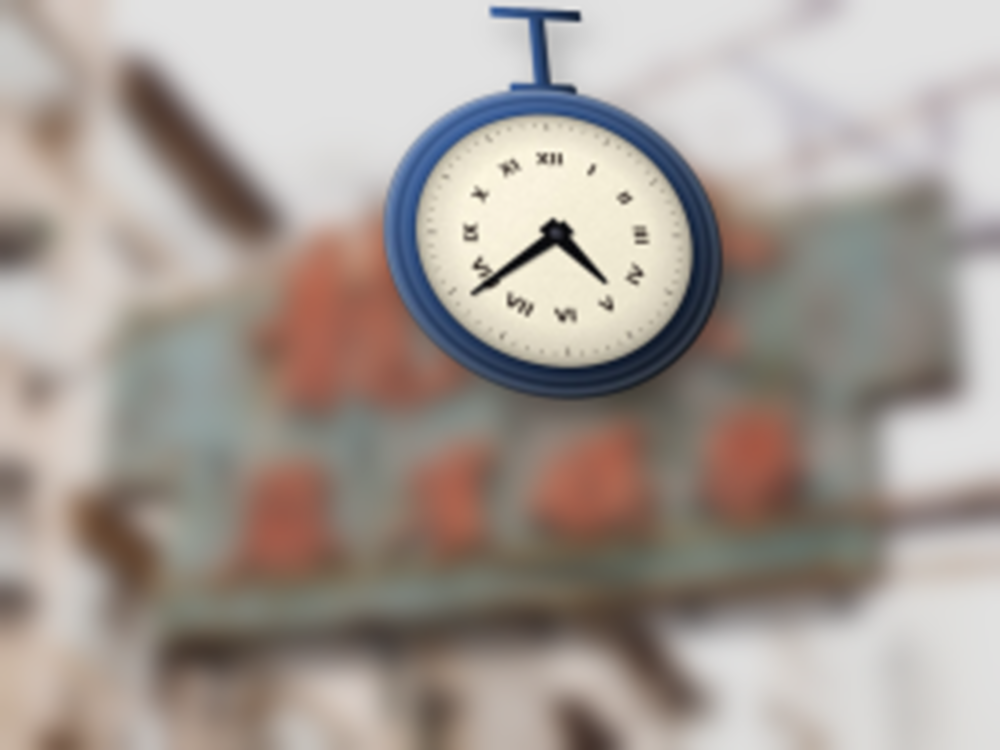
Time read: 4:39
